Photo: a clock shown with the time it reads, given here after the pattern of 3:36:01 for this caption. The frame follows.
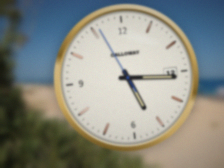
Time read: 5:15:56
